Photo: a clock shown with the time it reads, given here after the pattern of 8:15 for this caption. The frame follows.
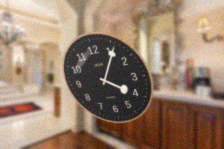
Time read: 4:06
